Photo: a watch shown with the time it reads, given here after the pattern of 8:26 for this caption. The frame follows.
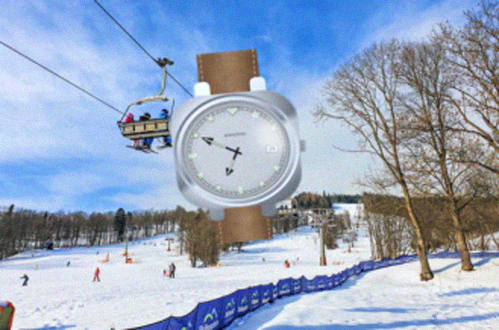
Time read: 6:50
